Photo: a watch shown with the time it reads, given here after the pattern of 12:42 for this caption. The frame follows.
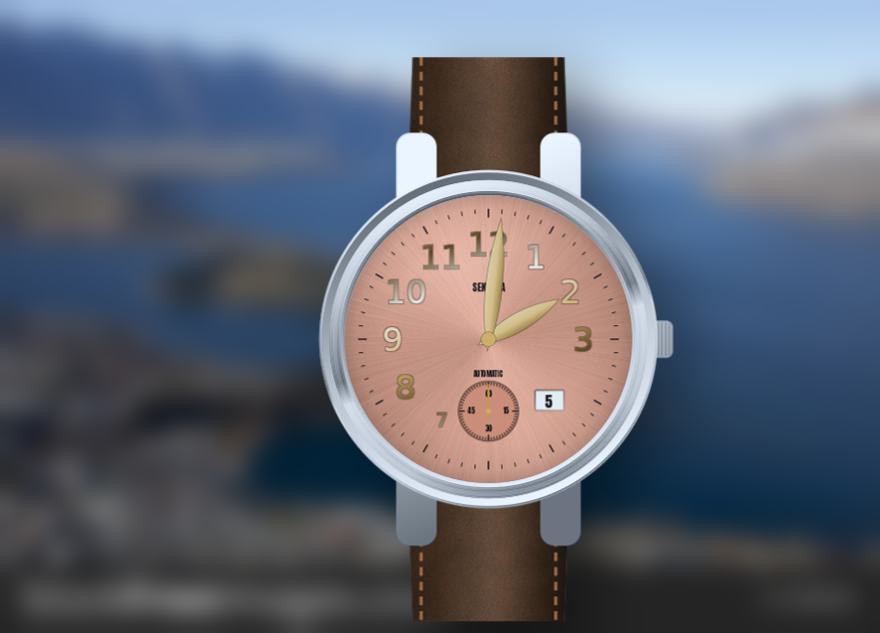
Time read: 2:01
